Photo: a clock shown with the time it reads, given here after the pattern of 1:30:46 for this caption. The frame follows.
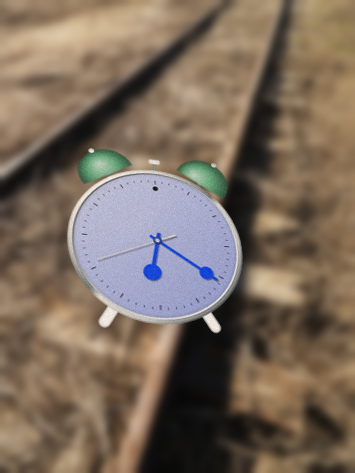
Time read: 6:20:41
